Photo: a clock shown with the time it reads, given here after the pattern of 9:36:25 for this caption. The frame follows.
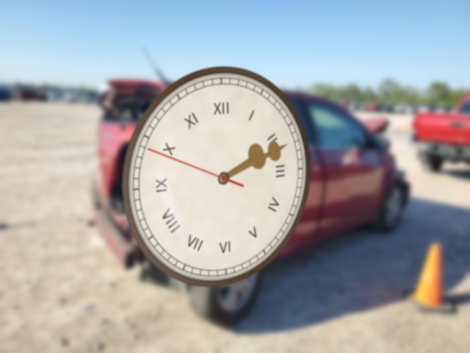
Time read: 2:11:49
